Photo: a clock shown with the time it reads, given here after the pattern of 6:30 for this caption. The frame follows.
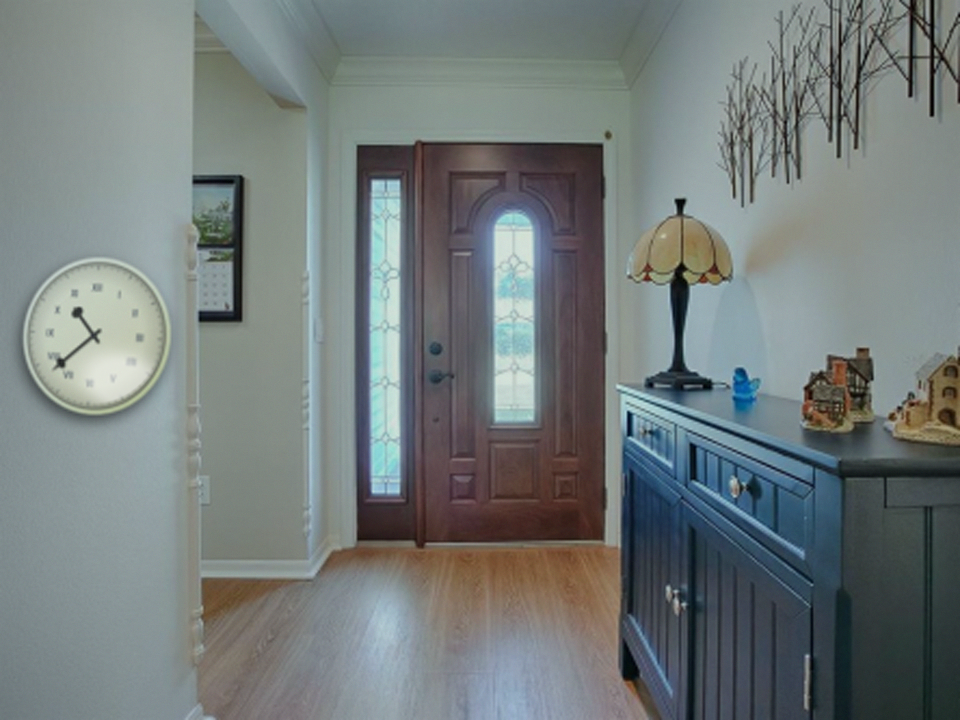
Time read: 10:38
